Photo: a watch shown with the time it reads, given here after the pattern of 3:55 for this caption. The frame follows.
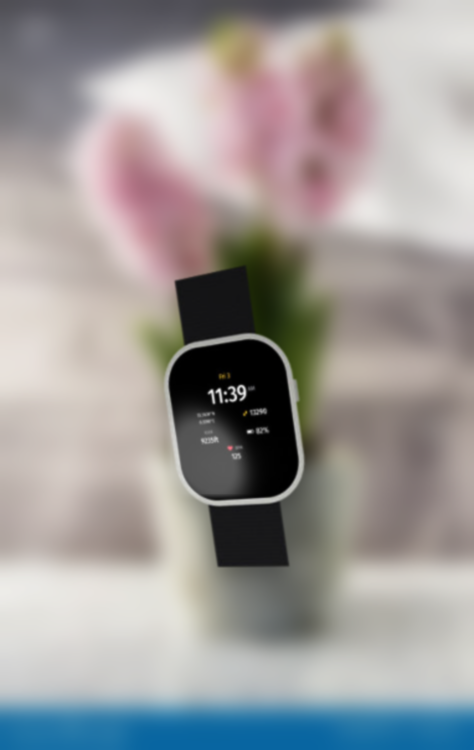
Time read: 11:39
